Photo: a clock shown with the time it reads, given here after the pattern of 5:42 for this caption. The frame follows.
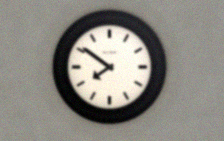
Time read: 7:51
